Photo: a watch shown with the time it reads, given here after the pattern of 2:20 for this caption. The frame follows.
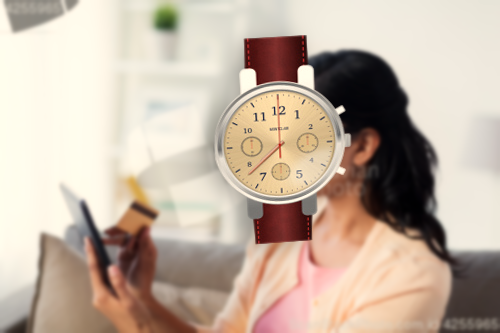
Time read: 7:38
